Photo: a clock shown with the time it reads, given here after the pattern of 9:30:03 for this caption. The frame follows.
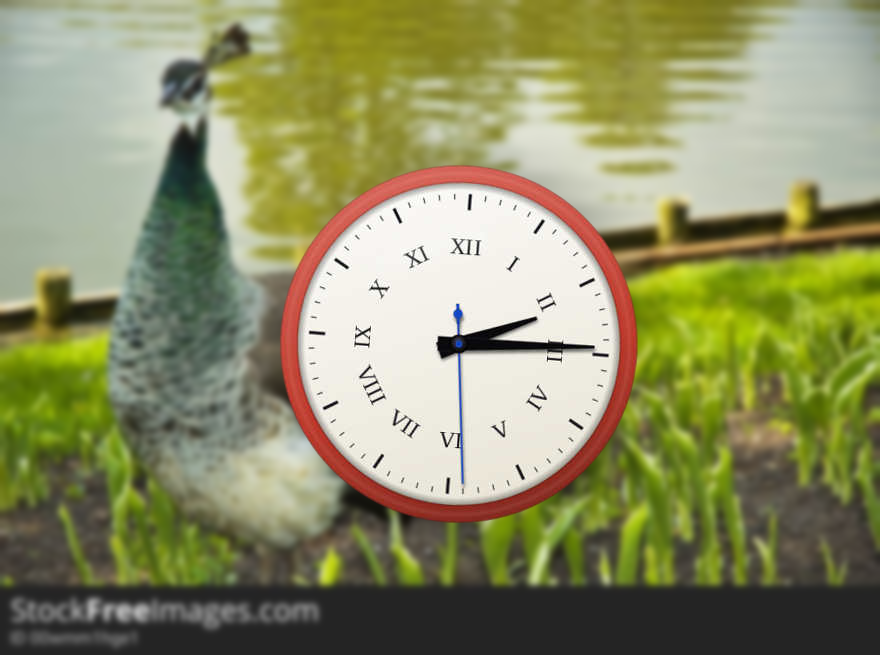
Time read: 2:14:29
